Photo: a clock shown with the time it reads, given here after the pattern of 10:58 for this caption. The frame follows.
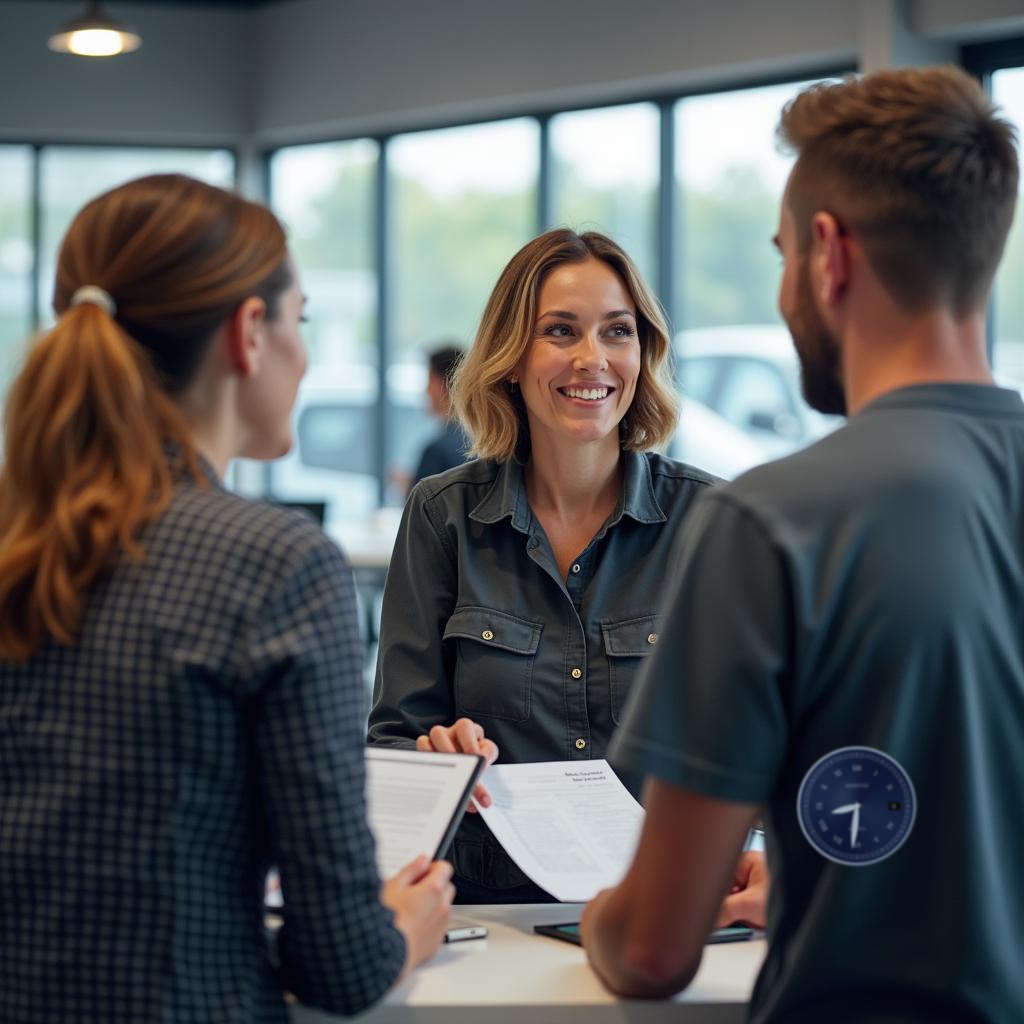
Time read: 8:31
